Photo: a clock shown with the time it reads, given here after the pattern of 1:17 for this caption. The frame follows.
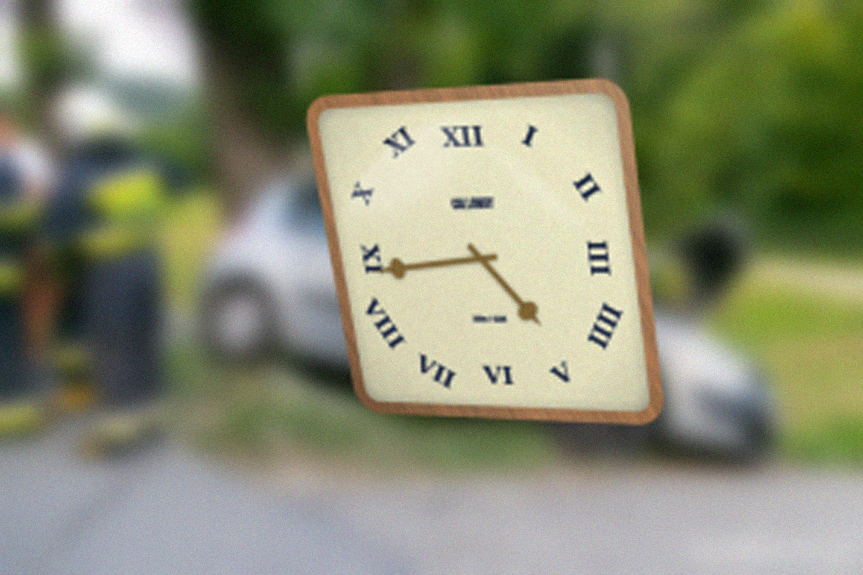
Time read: 4:44
